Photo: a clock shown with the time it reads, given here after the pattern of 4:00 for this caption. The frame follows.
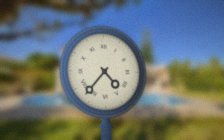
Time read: 4:37
